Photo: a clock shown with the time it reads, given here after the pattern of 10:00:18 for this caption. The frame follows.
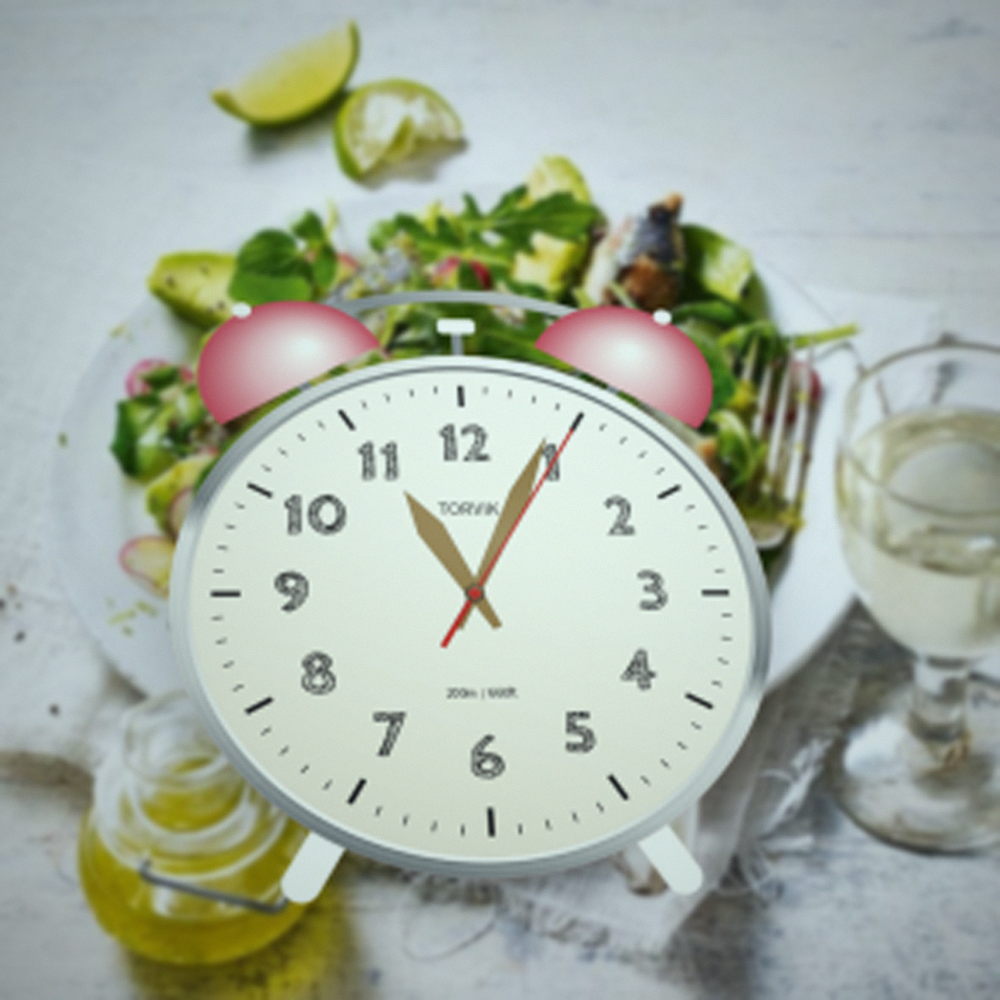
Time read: 11:04:05
